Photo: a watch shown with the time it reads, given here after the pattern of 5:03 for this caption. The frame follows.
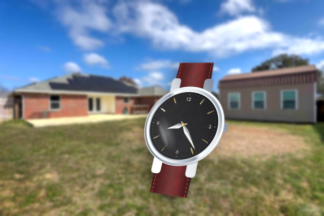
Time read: 8:24
